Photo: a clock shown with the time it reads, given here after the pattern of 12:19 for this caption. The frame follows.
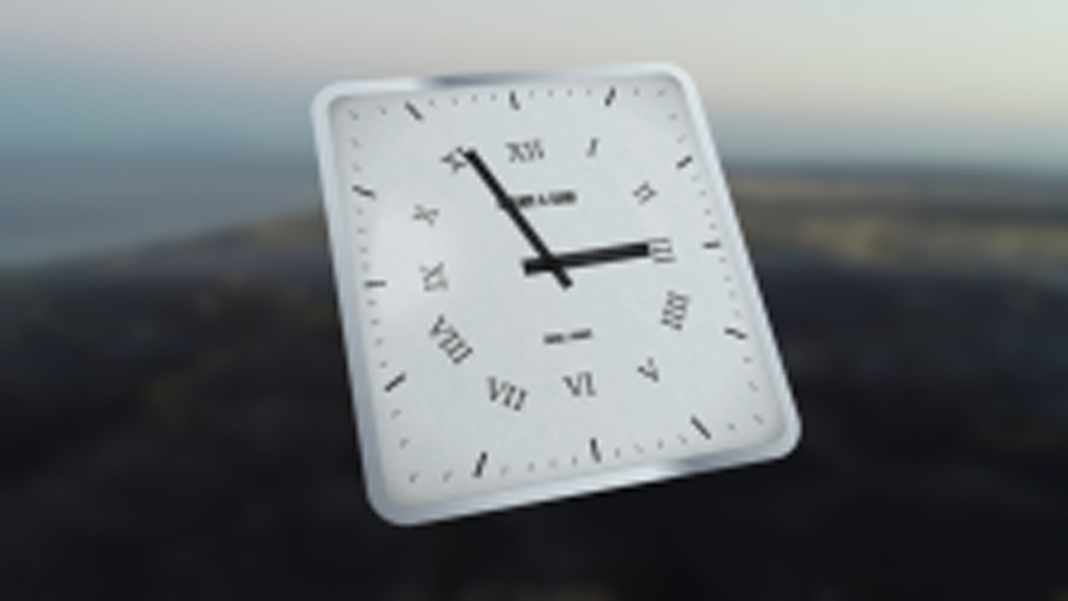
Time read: 2:56
